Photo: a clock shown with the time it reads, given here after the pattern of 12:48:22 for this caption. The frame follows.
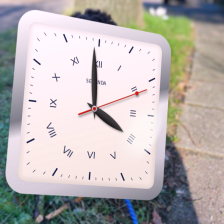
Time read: 3:59:11
